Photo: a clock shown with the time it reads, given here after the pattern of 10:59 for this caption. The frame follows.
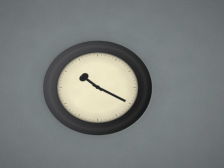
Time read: 10:20
